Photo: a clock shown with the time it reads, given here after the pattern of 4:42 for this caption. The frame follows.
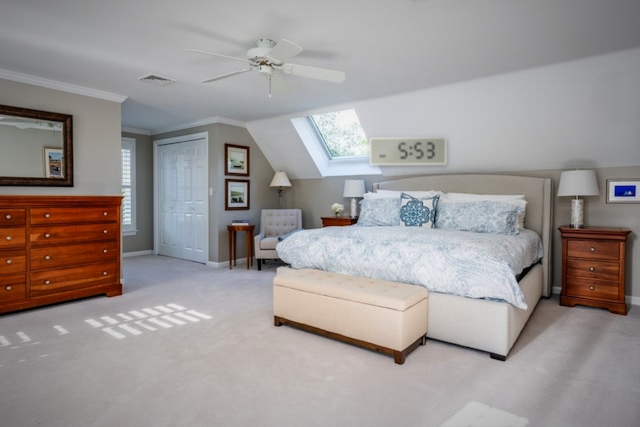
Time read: 5:53
